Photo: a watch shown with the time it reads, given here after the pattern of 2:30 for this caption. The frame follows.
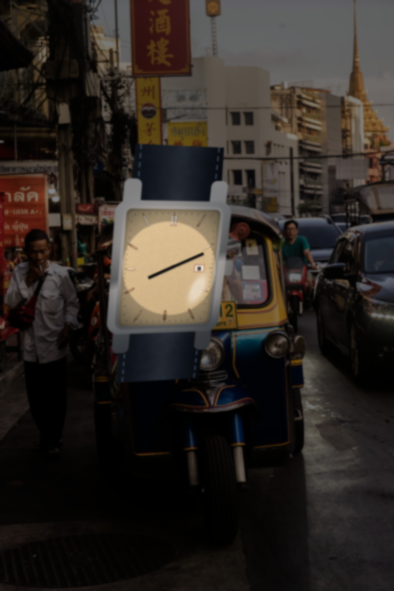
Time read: 8:11
